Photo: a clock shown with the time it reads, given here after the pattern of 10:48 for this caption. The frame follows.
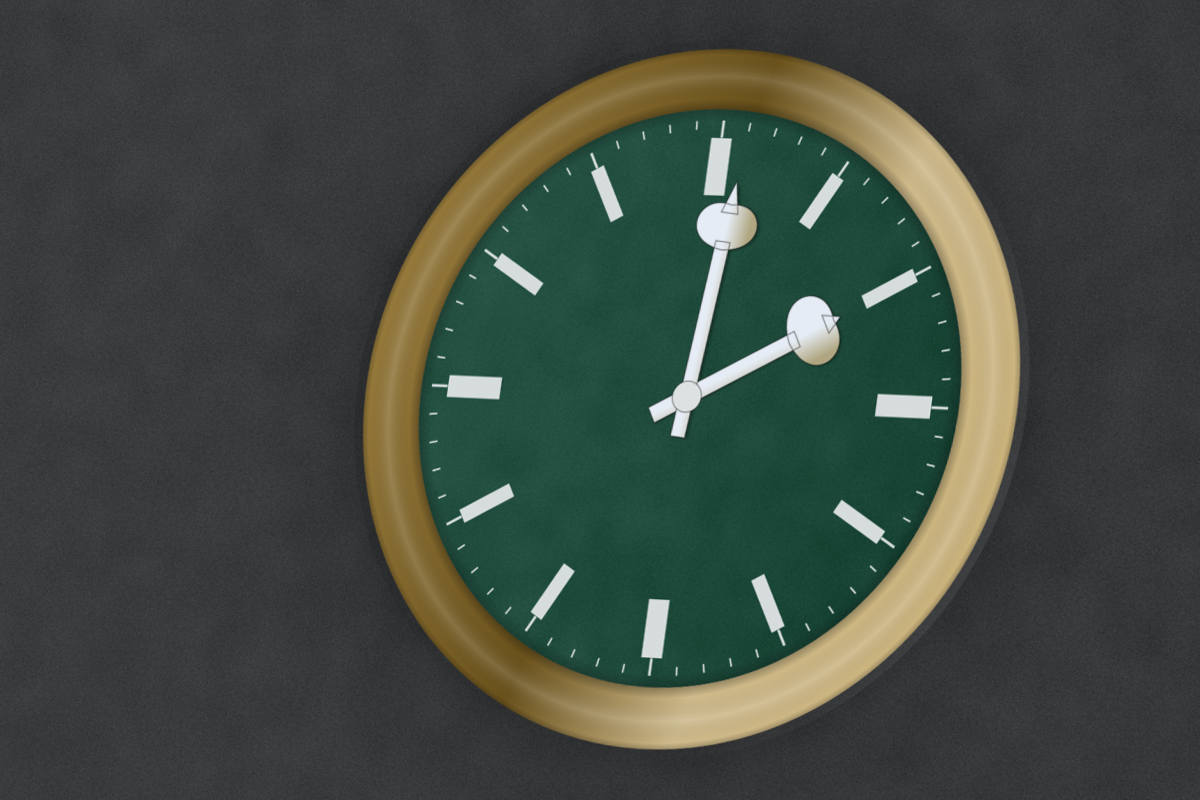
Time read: 2:01
